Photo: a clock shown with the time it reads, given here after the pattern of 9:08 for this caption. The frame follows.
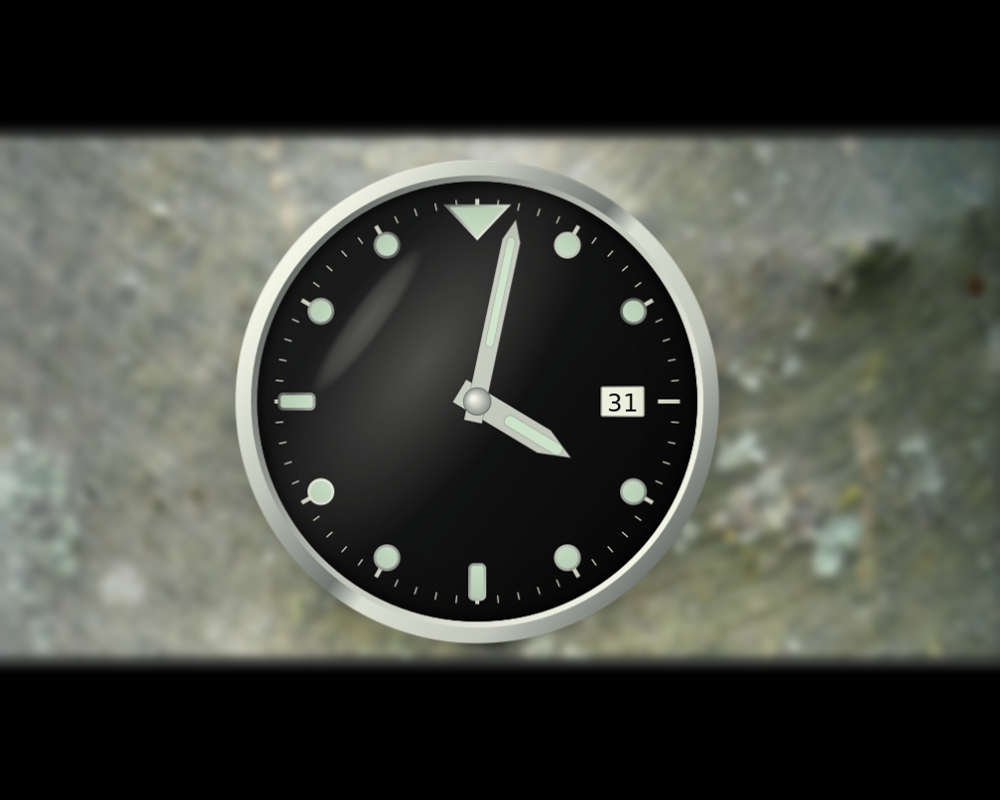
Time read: 4:02
